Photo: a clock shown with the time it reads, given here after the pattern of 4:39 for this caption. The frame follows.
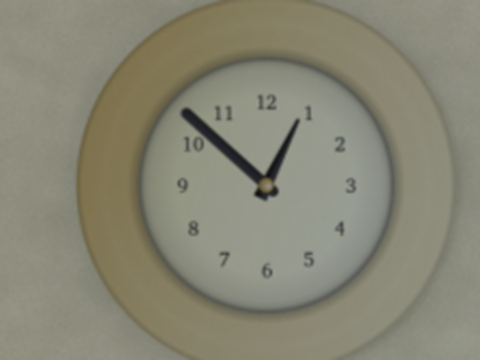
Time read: 12:52
